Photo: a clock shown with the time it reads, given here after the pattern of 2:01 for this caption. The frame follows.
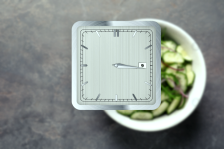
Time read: 3:16
